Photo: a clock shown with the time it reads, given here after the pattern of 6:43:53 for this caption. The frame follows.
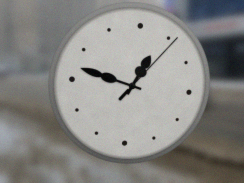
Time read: 12:47:06
